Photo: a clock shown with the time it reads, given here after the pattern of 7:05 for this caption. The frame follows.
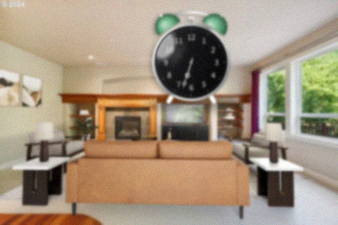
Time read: 6:33
